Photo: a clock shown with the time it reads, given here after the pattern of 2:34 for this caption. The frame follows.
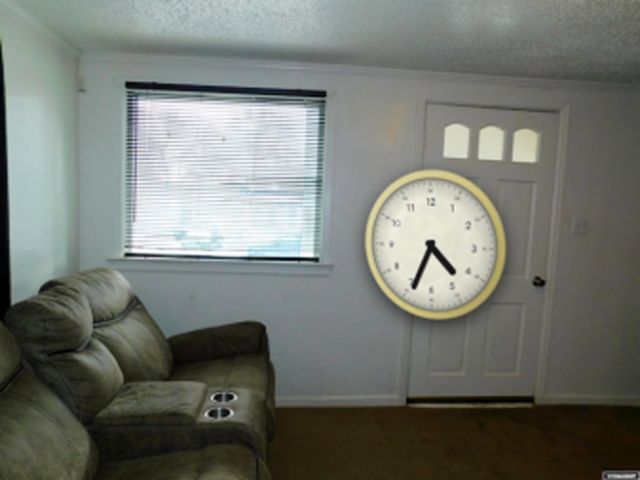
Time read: 4:34
